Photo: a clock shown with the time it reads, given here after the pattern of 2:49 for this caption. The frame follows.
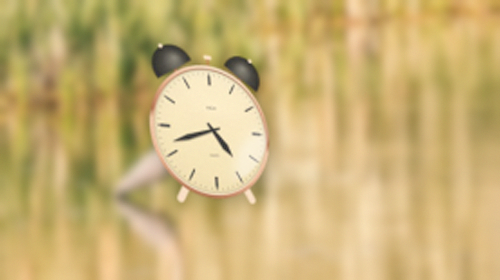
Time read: 4:42
